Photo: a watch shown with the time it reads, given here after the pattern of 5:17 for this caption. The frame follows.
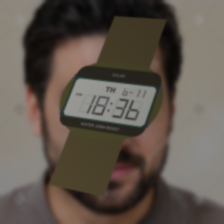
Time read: 18:36
